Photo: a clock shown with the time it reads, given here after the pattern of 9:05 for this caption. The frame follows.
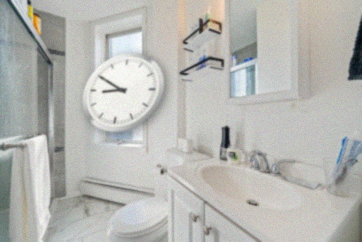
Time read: 8:50
